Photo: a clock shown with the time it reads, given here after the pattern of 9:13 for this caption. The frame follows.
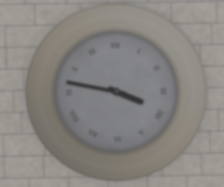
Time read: 3:47
